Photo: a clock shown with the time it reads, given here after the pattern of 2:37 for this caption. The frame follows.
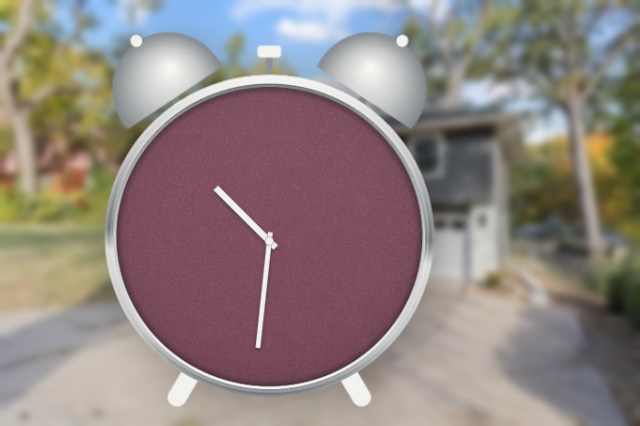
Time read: 10:31
